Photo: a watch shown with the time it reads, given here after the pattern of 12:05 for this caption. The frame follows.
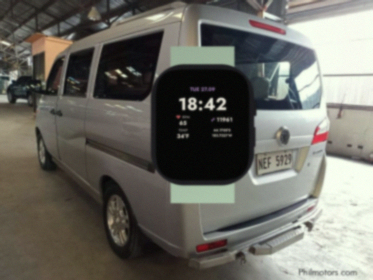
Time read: 18:42
